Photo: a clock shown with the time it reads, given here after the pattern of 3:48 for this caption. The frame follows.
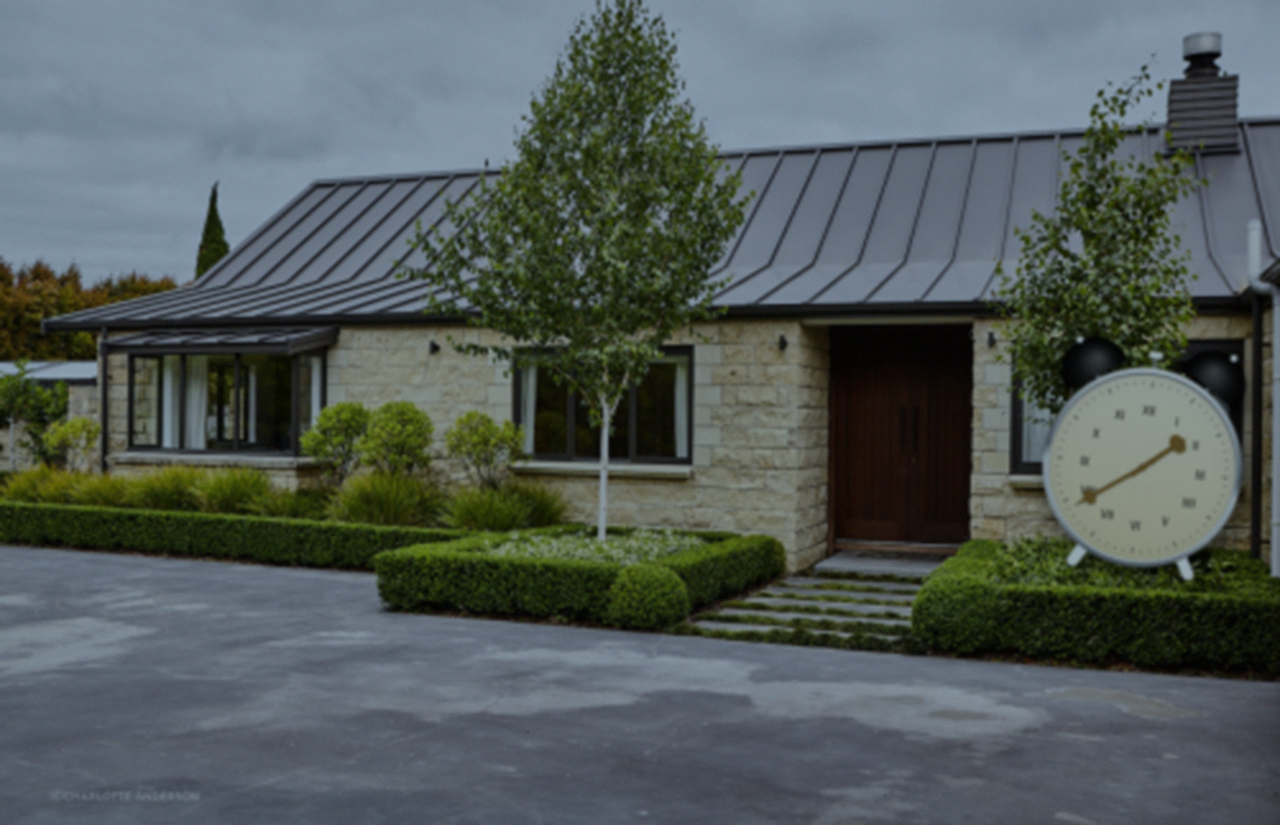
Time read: 1:39
